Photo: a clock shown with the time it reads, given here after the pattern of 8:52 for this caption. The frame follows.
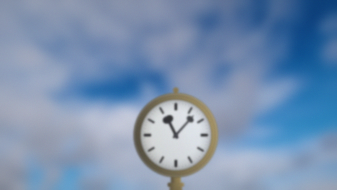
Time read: 11:07
